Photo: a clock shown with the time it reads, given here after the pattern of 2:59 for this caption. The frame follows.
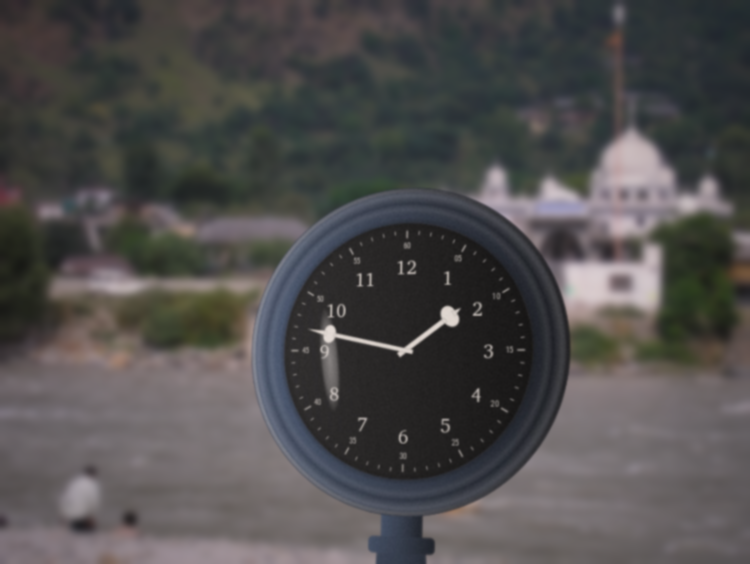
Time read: 1:47
